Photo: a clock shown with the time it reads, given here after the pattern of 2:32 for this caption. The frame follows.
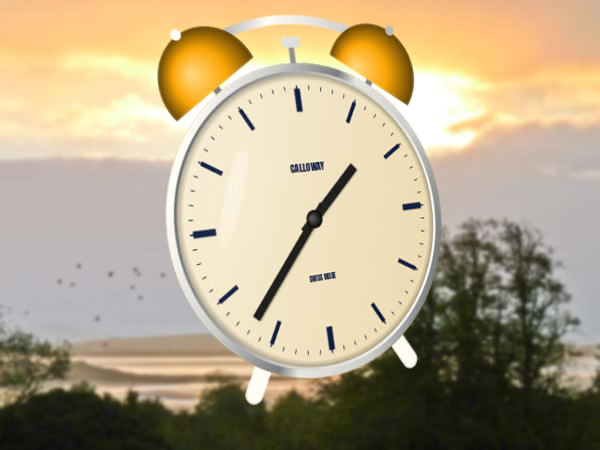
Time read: 1:37
